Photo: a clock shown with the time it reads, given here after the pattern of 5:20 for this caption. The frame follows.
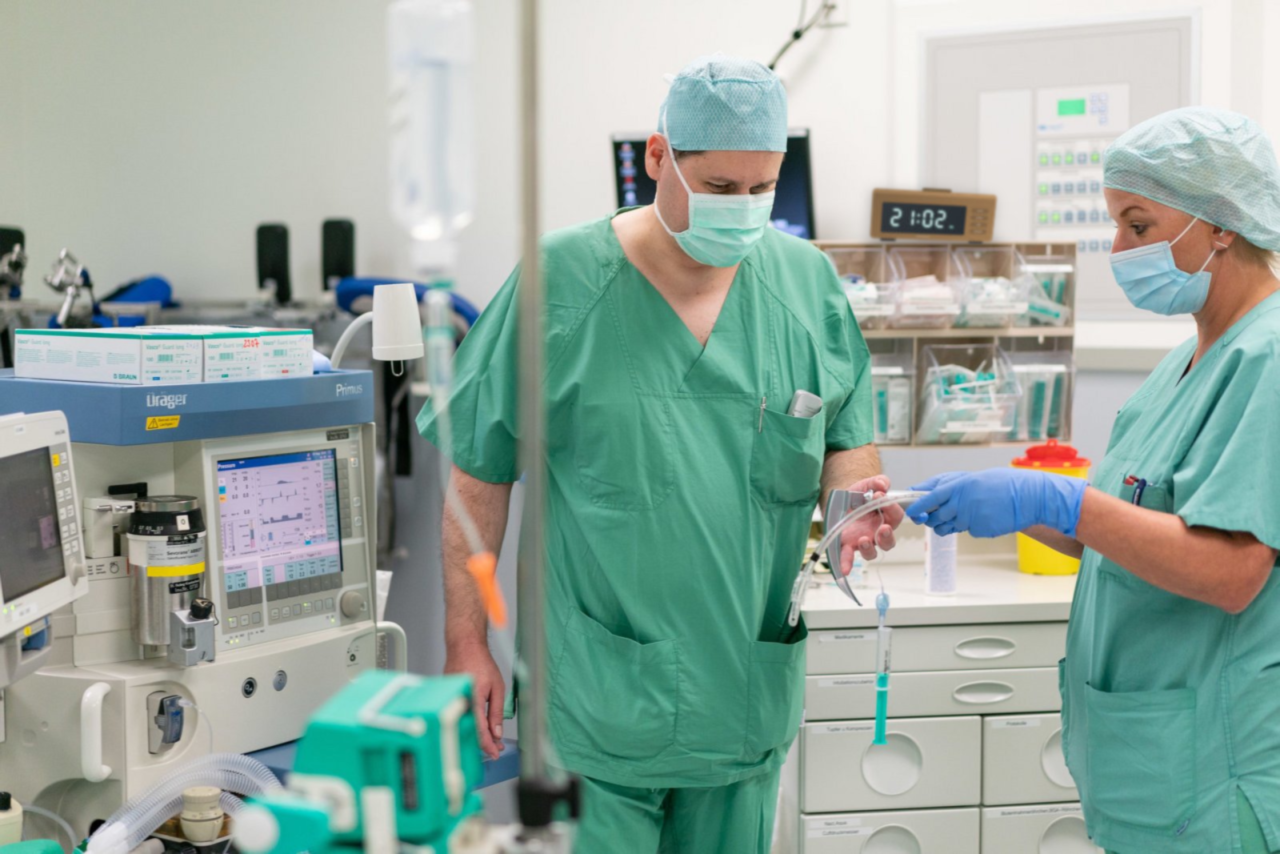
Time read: 21:02
